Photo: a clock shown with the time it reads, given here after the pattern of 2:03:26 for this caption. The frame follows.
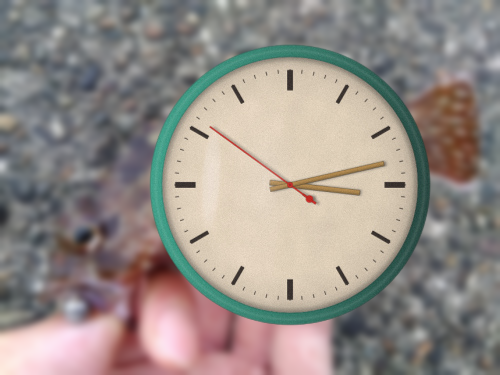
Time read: 3:12:51
